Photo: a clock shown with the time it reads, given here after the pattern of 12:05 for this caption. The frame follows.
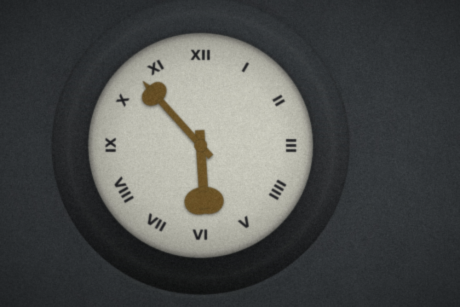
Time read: 5:53
